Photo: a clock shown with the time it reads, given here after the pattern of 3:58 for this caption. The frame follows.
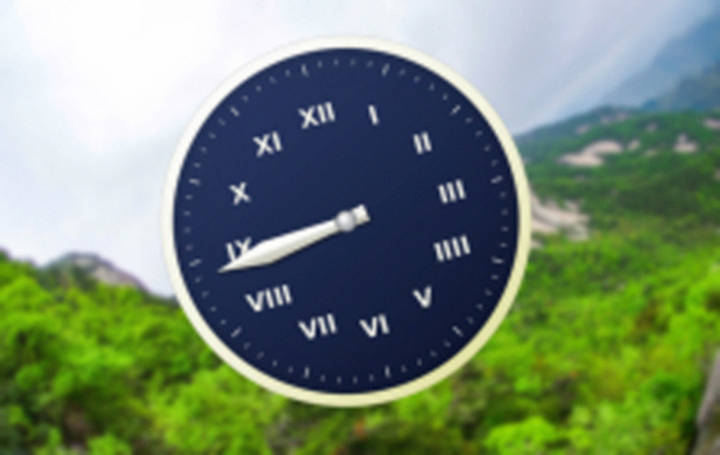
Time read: 8:44
